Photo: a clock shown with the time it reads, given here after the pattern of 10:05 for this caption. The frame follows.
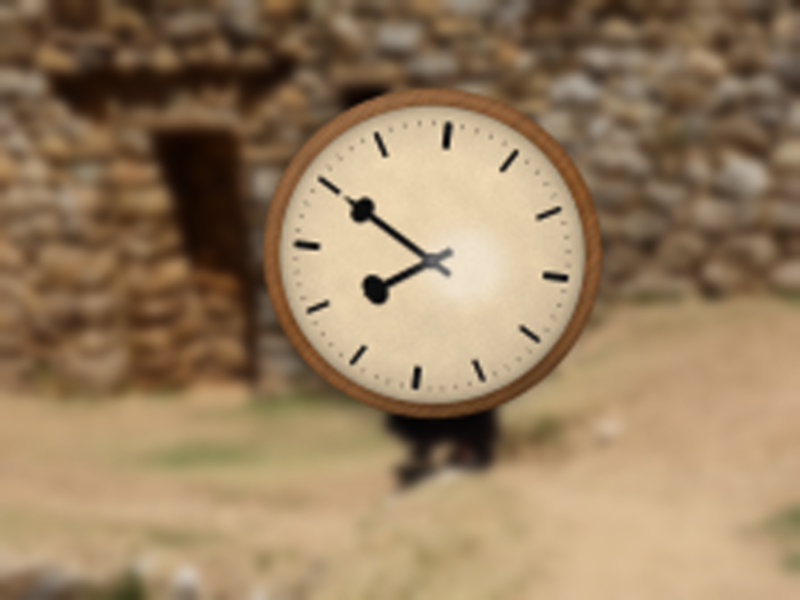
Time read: 7:50
